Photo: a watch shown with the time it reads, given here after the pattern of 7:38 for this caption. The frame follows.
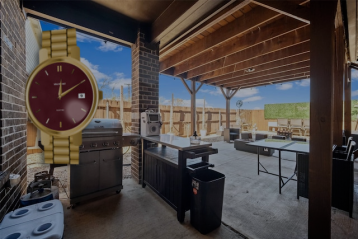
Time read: 12:10
